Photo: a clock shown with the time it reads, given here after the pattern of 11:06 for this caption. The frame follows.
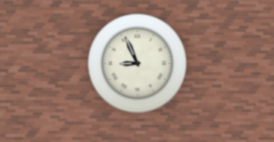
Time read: 8:56
